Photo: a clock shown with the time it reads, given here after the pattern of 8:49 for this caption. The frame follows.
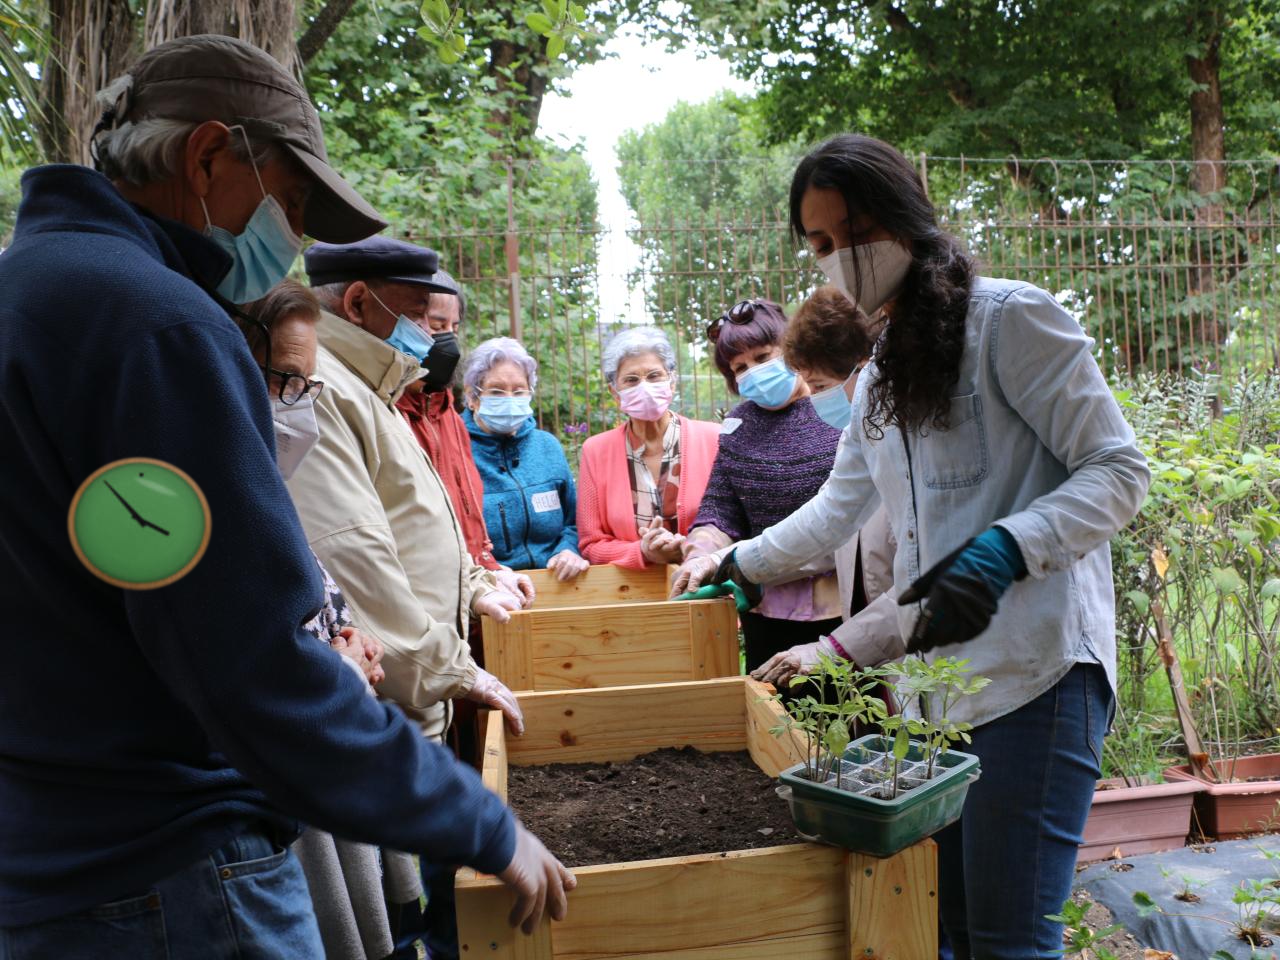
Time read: 3:53
